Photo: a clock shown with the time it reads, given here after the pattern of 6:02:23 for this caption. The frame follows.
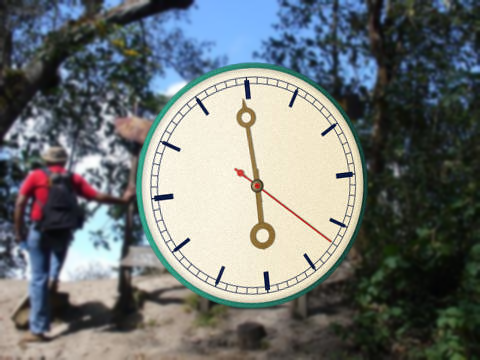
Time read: 5:59:22
